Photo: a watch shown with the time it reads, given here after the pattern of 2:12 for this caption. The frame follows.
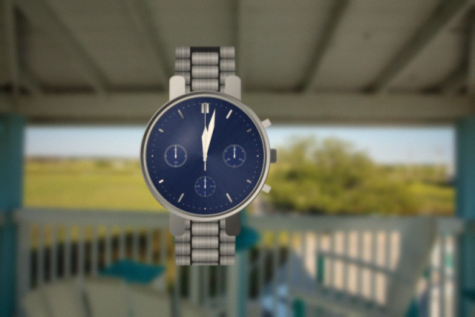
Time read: 12:02
